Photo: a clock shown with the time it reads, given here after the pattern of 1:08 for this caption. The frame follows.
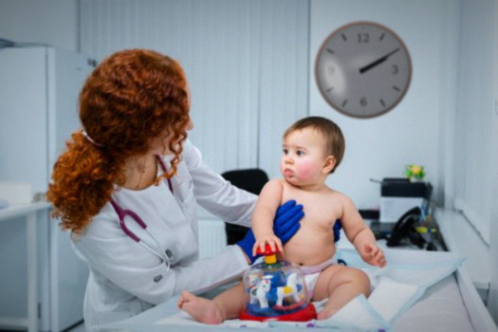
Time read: 2:10
